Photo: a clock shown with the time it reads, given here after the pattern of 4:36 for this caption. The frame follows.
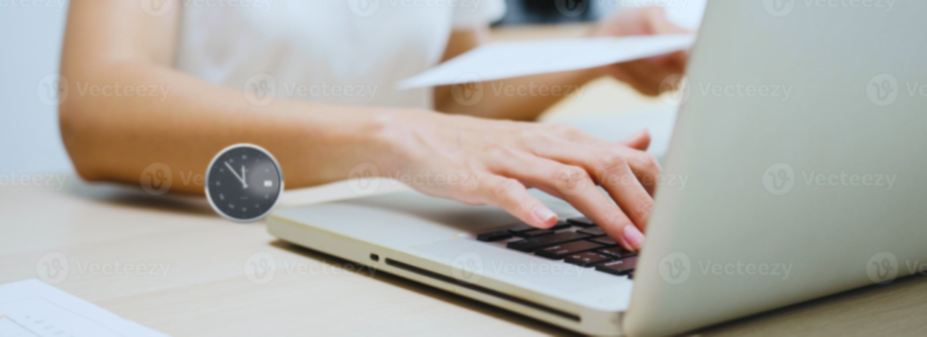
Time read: 11:53
